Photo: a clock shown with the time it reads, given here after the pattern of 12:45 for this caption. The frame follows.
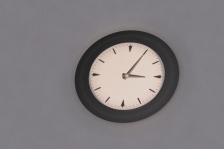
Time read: 3:05
